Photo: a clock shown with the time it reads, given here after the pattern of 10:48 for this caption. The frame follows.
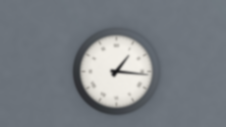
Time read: 1:16
